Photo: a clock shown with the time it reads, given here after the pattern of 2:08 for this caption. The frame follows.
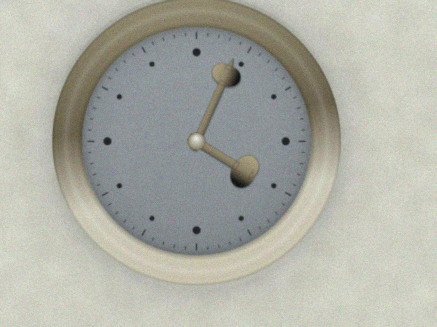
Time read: 4:04
